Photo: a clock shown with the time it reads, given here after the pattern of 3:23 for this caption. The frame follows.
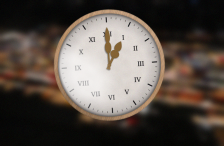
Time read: 1:00
